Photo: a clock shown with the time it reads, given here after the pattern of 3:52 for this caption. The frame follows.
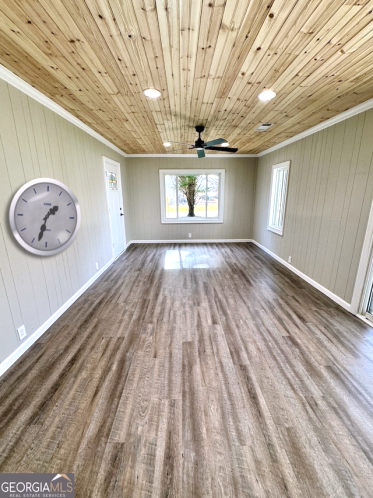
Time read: 1:33
